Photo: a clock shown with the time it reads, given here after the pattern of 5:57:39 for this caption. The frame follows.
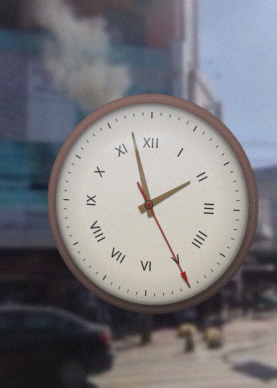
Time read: 1:57:25
